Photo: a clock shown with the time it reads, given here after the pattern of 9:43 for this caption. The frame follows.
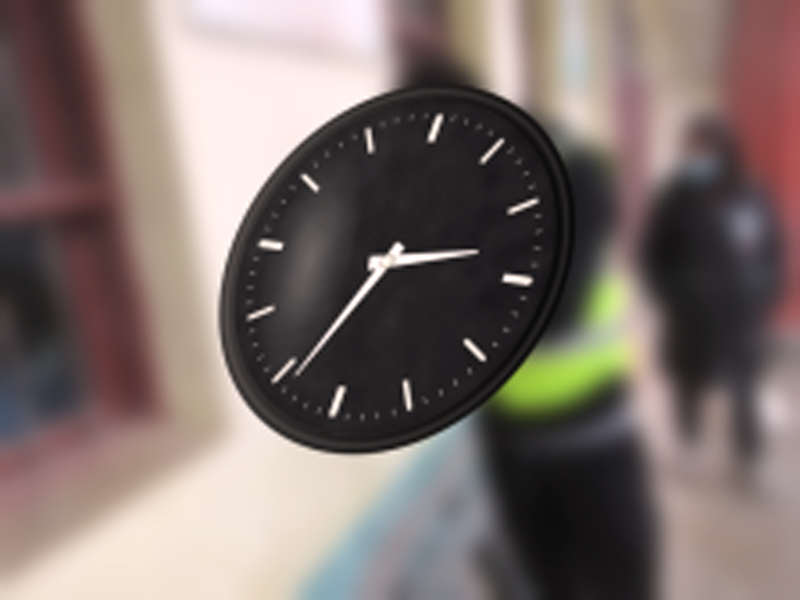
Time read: 2:34
